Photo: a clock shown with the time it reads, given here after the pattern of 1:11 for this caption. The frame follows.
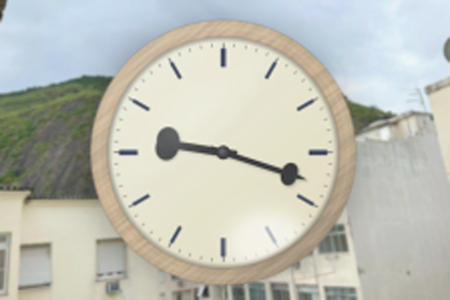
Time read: 9:18
